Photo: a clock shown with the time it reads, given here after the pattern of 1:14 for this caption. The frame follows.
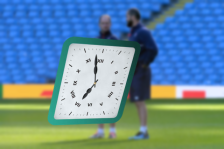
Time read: 6:58
